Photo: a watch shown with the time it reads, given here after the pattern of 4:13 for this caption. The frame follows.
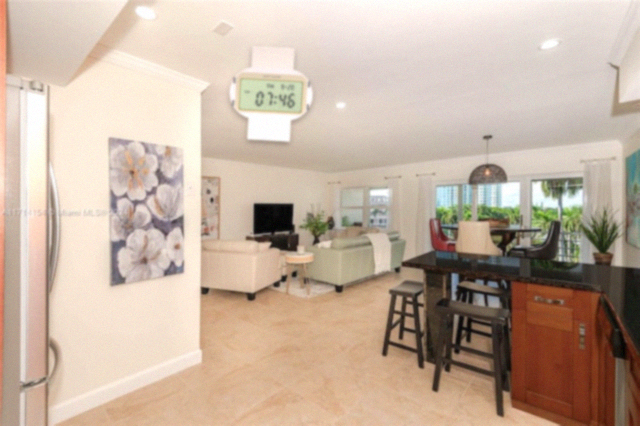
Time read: 7:46
